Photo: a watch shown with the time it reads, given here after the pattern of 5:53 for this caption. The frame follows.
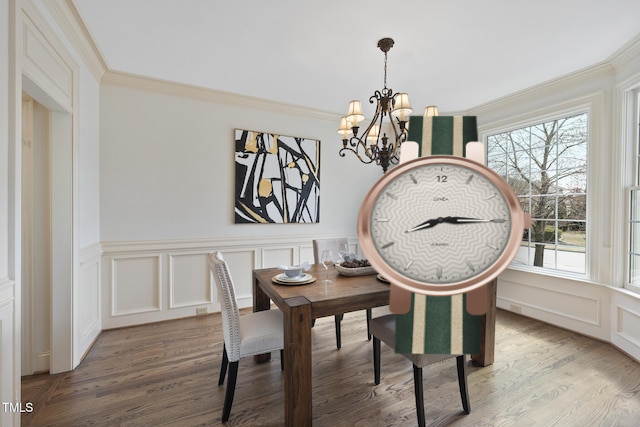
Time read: 8:15
